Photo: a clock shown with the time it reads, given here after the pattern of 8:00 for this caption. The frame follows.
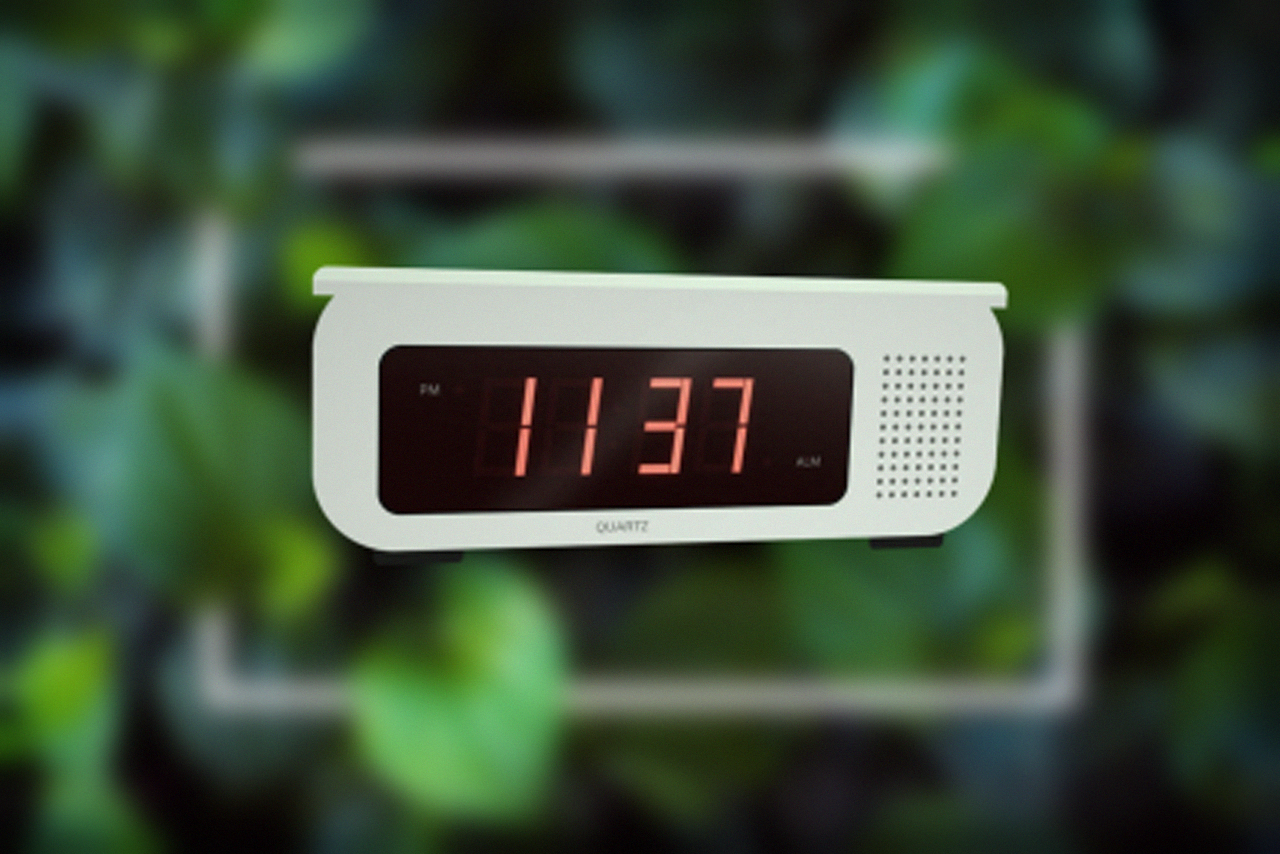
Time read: 11:37
